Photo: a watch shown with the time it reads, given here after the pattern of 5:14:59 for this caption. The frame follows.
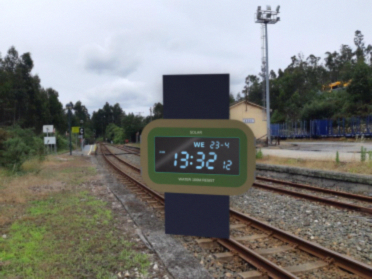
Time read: 13:32:12
